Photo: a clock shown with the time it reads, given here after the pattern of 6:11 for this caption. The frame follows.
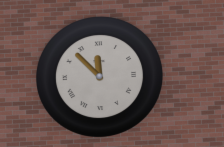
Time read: 11:53
